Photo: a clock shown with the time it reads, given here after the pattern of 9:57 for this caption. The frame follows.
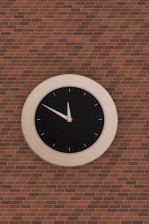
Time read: 11:50
